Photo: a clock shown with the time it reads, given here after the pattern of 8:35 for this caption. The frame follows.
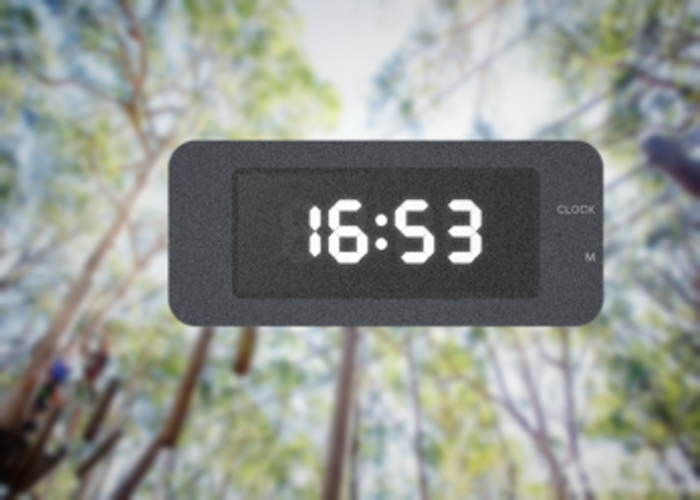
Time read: 16:53
